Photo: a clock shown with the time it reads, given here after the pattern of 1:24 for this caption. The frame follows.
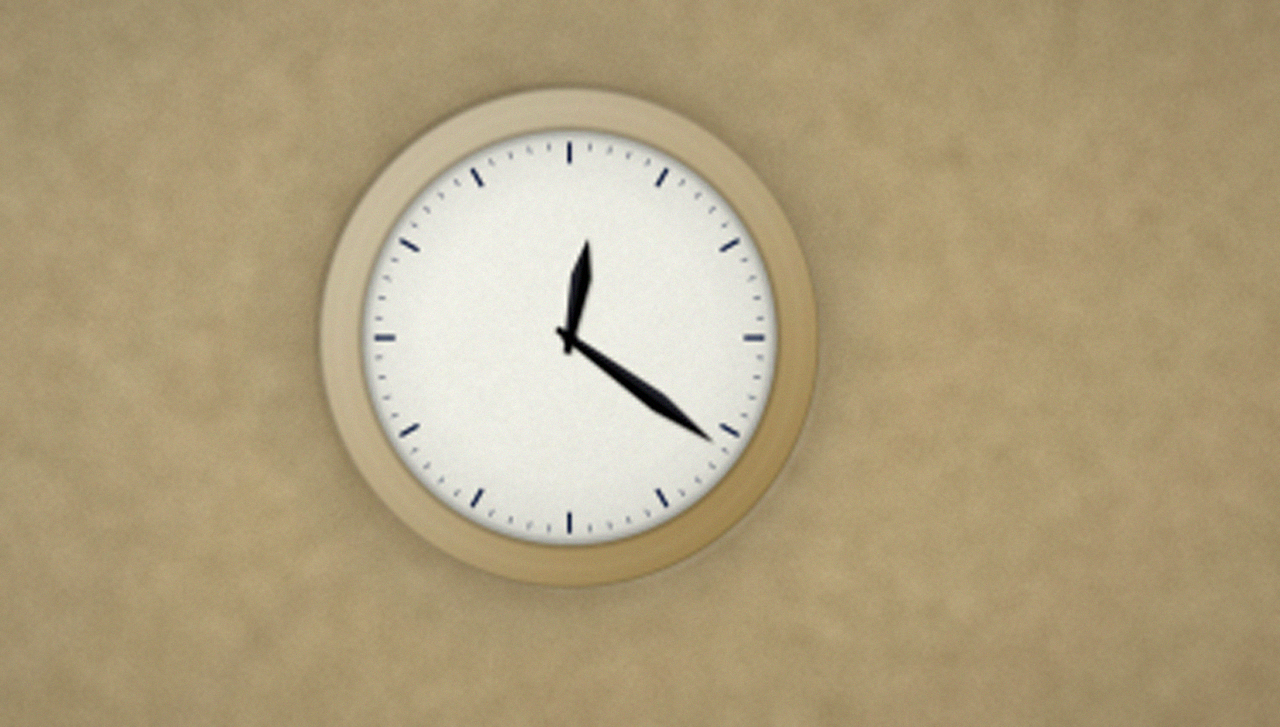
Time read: 12:21
